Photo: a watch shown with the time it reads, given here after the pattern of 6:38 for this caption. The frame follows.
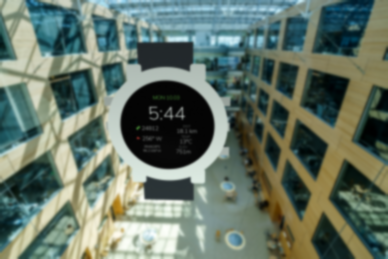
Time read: 5:44
